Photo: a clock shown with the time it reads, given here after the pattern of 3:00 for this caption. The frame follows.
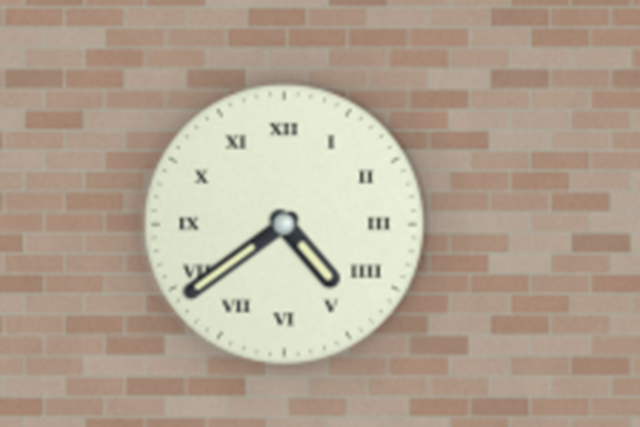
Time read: 4:39
